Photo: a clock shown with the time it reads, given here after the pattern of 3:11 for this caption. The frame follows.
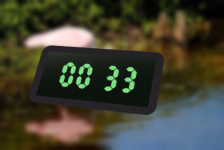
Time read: 0:33
